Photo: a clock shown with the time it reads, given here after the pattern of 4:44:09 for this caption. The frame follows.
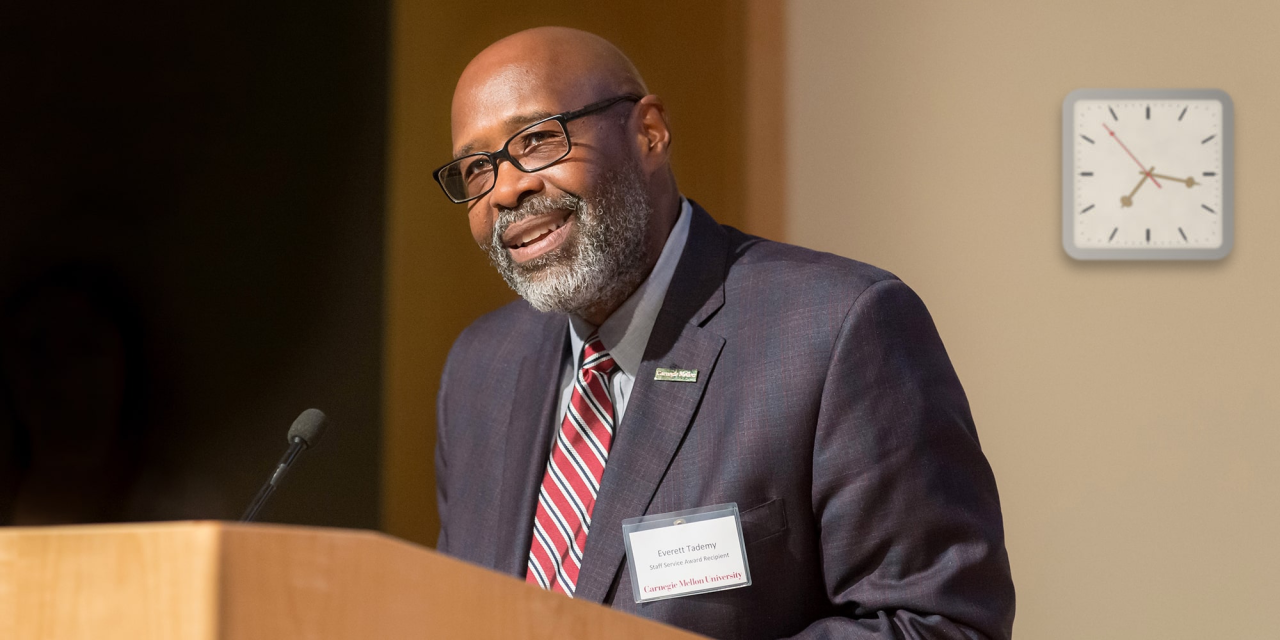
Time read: 7:16:53
